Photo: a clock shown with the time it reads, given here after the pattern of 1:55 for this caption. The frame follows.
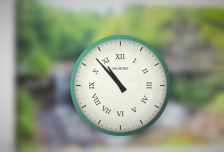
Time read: 10:53
